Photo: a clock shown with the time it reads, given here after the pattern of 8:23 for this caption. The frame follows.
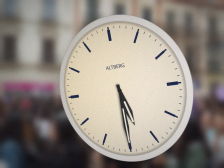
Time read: 5:30
